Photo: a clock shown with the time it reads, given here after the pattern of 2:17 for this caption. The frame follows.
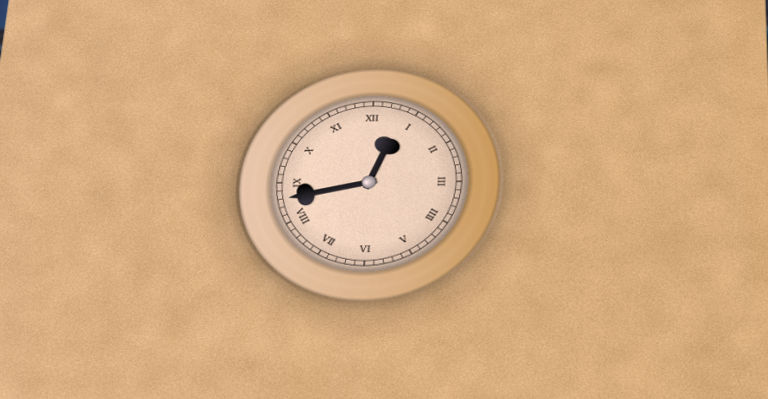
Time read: 12:43
